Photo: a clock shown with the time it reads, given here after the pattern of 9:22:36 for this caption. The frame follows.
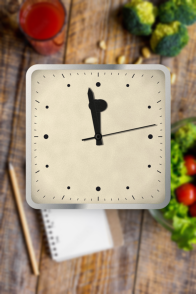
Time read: 11:58:13
